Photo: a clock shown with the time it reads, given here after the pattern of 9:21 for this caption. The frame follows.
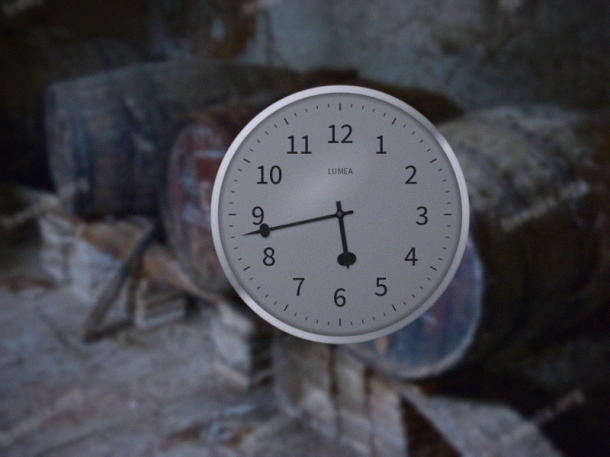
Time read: 5:43
